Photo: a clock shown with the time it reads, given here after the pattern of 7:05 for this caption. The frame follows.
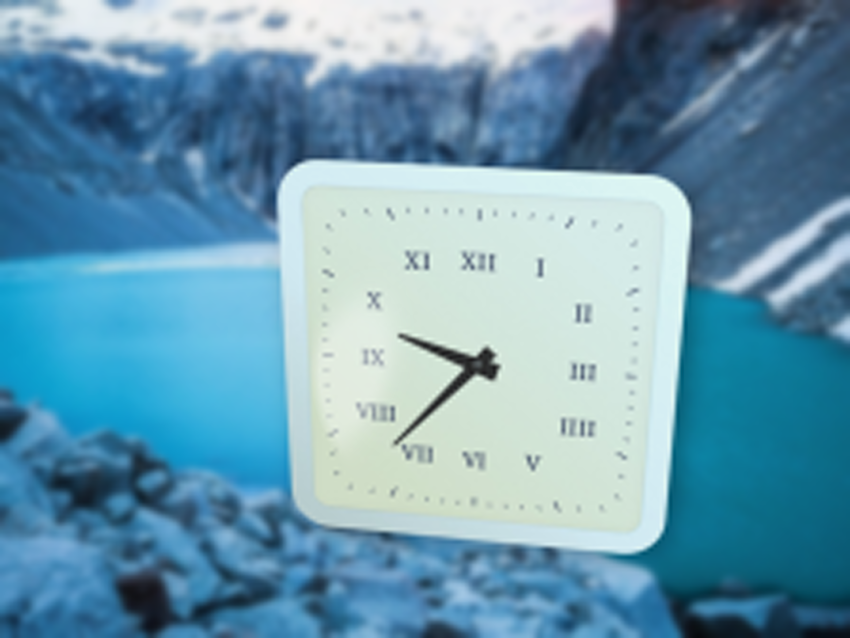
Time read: 9:37
